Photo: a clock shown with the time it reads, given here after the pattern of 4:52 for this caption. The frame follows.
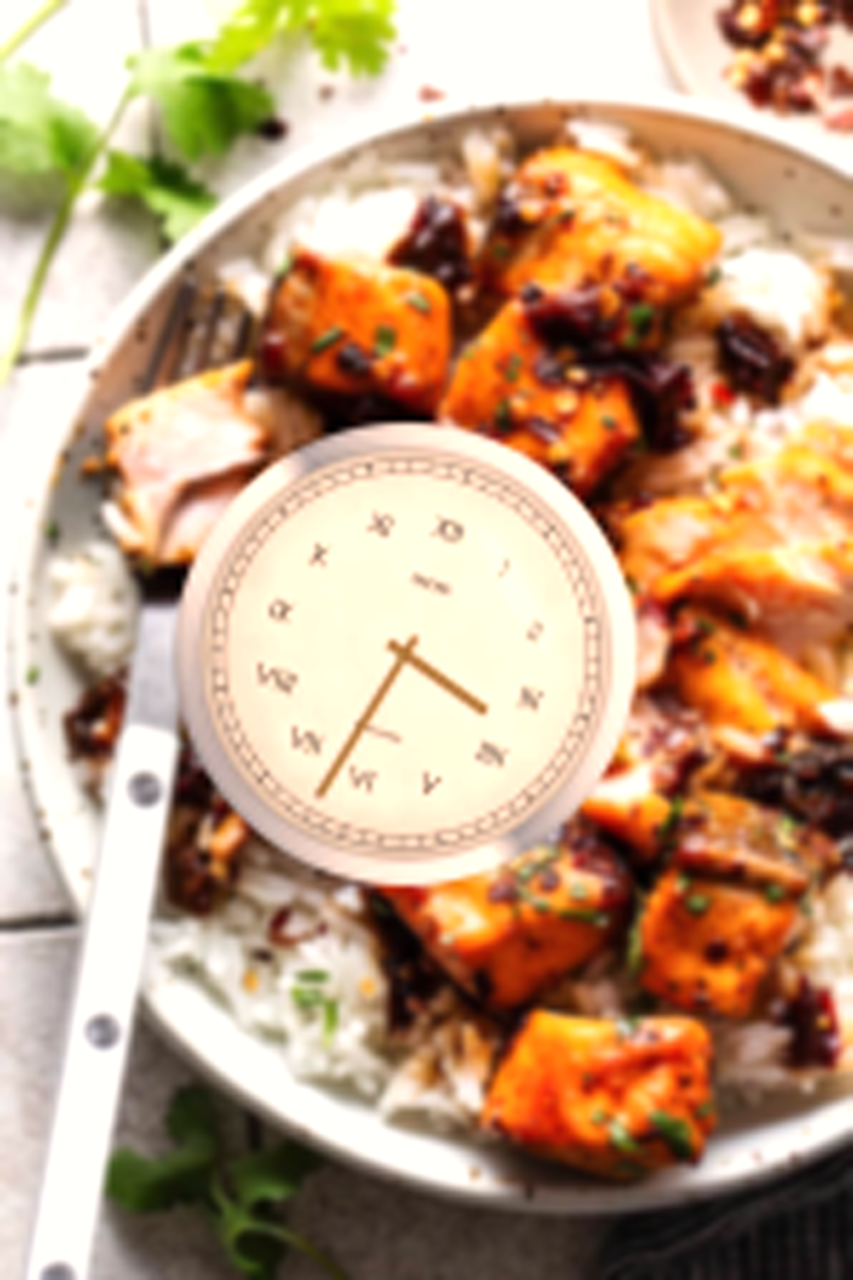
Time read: 3:32
